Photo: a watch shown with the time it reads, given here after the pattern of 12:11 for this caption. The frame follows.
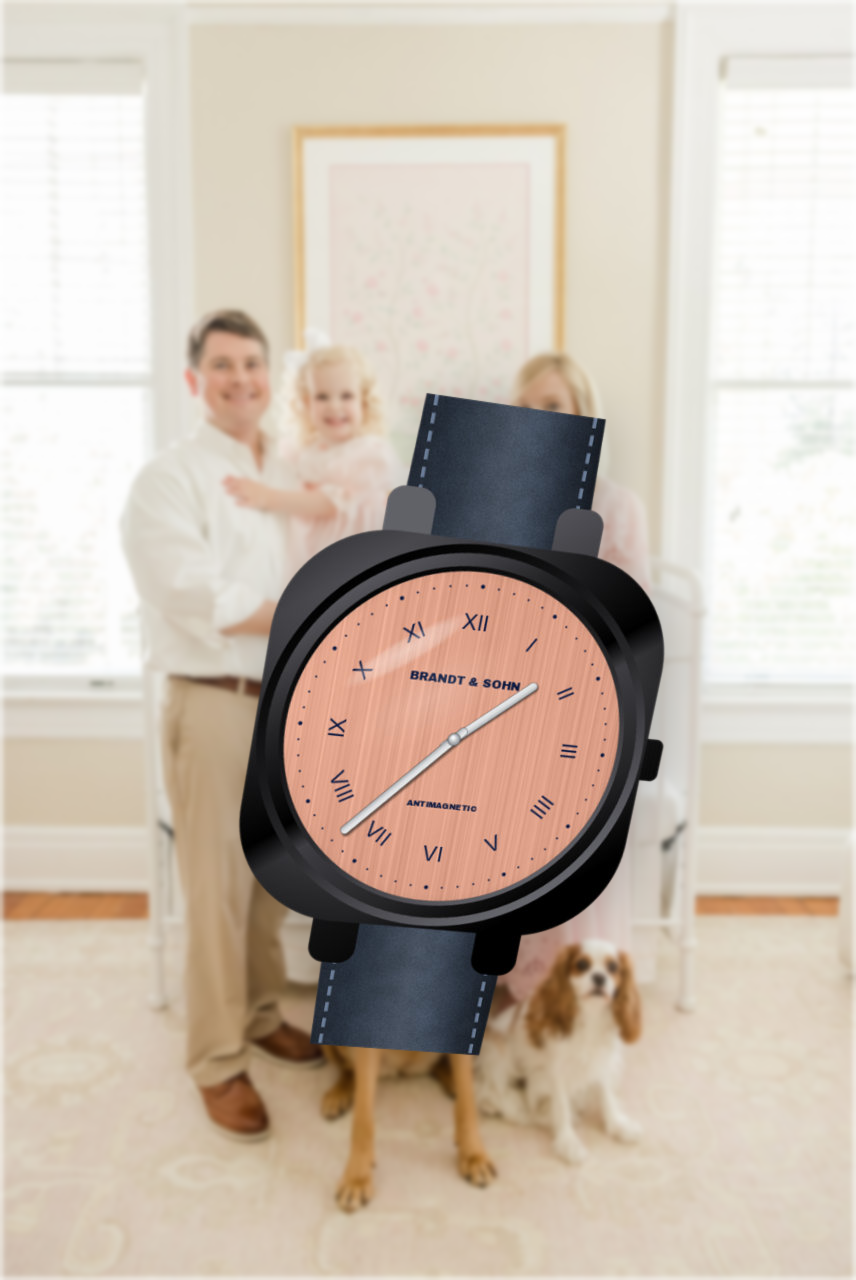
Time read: 1:37
